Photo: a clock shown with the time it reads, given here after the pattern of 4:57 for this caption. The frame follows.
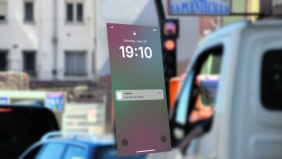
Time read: 19:10
